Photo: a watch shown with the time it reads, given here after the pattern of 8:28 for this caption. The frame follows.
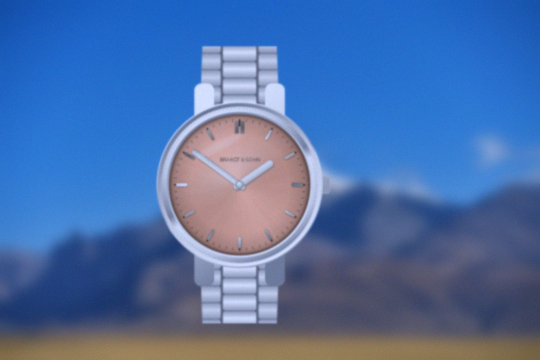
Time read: 1:51
